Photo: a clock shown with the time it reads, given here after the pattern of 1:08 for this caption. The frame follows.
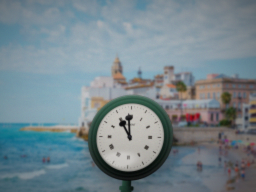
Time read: 10:59
